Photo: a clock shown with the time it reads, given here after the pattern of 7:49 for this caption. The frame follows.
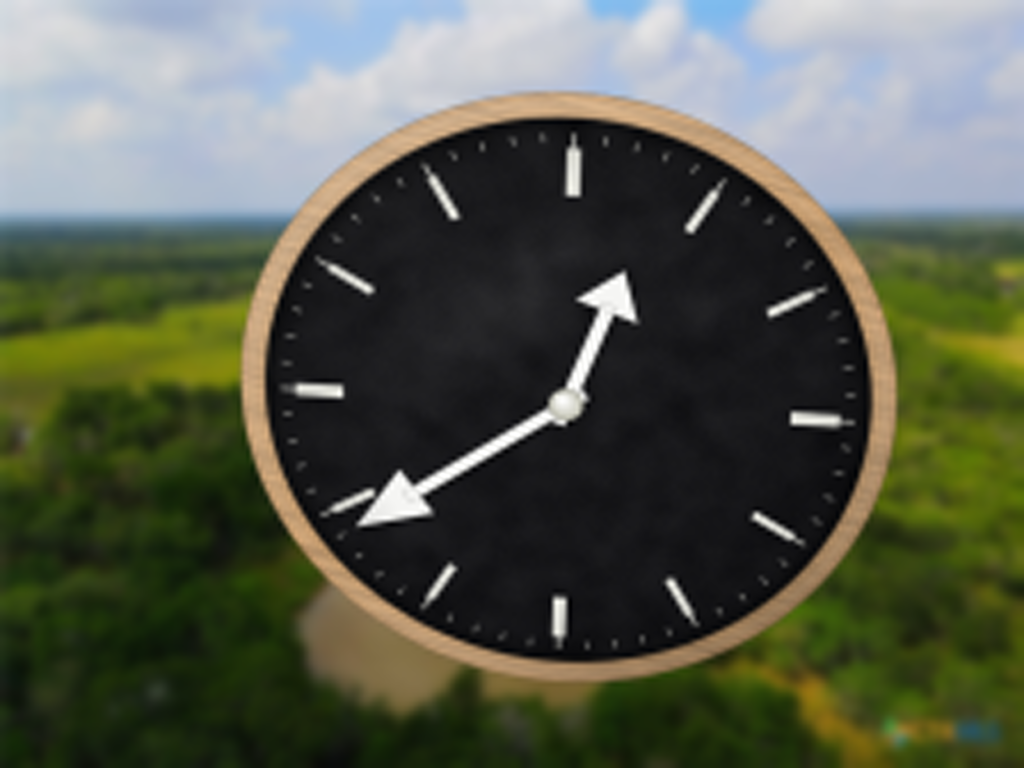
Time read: 12:39
